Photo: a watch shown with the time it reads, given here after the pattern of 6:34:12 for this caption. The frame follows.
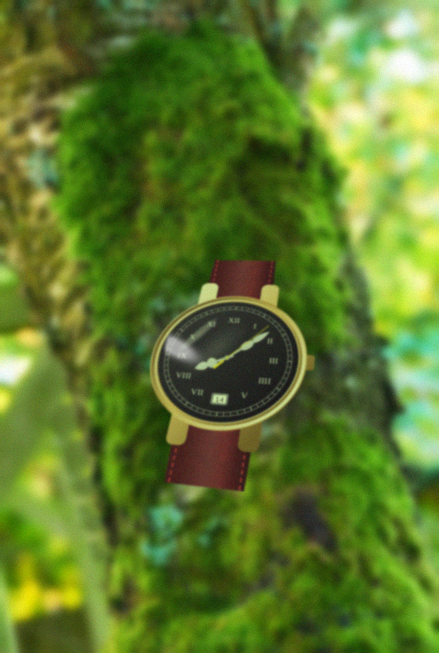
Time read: 8:08:07
